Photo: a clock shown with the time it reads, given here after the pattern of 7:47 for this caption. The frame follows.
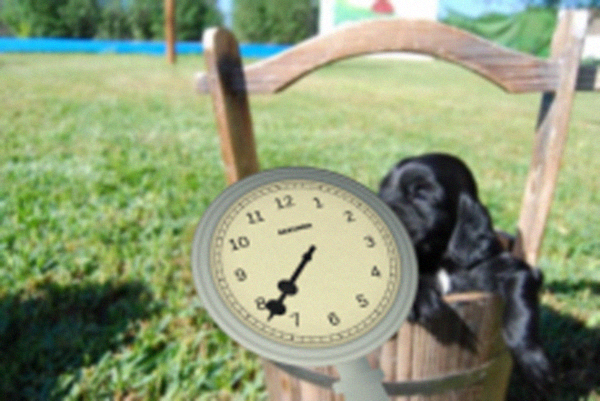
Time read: 7:38
